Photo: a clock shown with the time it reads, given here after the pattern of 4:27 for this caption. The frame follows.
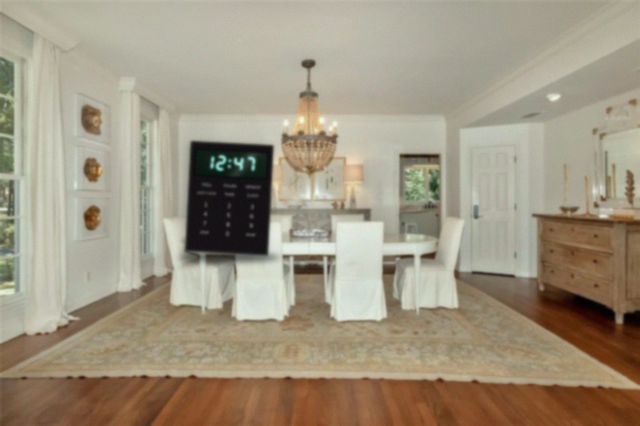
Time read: 12:47
